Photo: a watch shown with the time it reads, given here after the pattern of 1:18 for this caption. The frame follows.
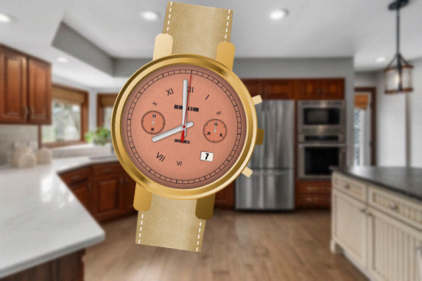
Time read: 7:59
